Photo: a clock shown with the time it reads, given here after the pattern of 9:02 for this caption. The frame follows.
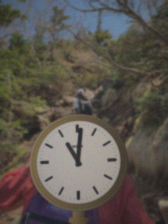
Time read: 11:01
